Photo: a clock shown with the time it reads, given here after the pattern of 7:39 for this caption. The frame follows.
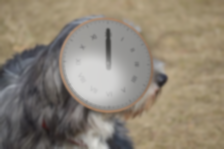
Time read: 12:00
